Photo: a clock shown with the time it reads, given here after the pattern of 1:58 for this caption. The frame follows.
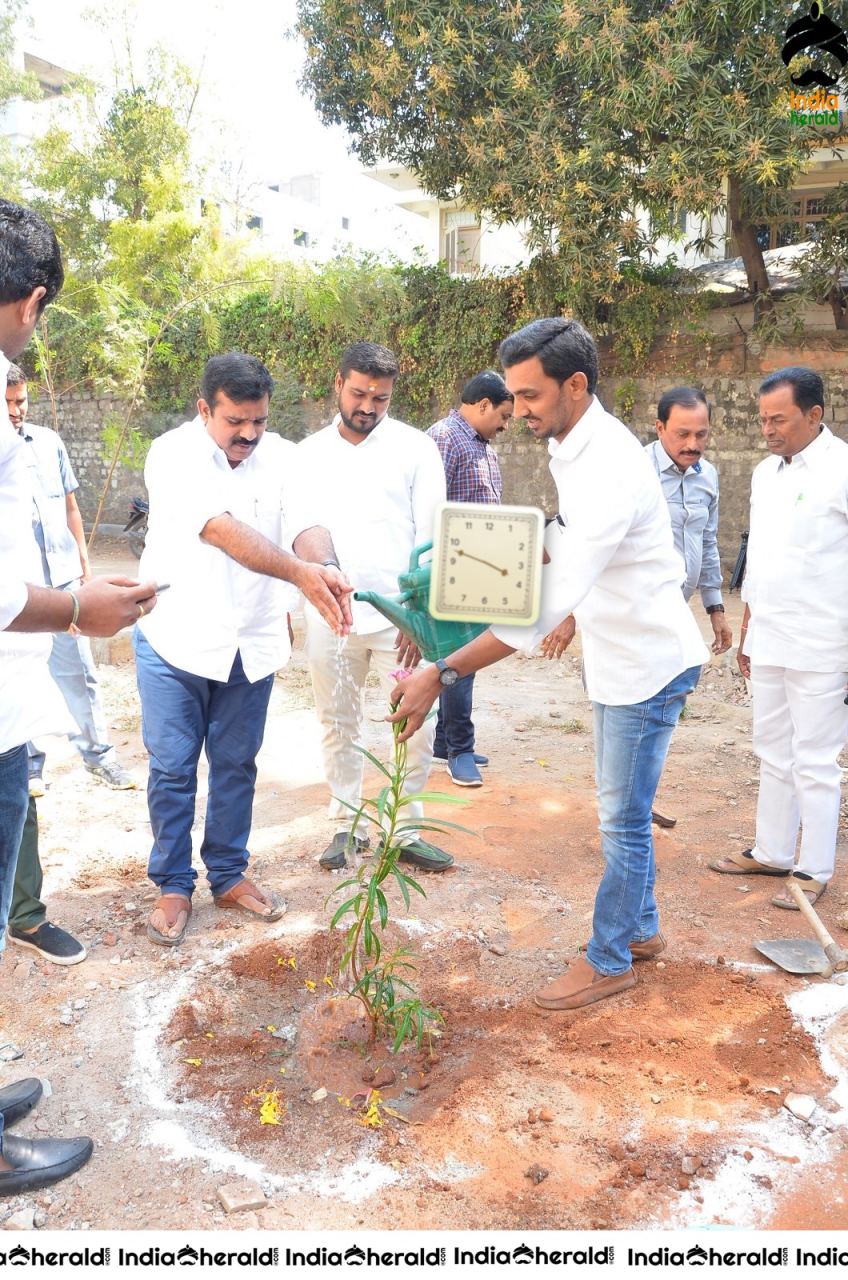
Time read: 3:48
